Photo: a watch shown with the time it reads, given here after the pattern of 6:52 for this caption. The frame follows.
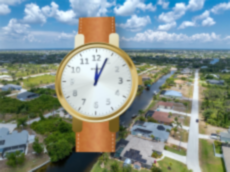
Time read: 12:04
